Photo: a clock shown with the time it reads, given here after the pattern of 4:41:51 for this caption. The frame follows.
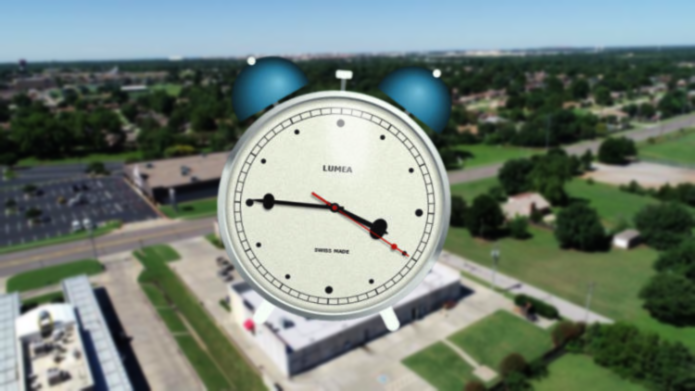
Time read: 3:45:20
